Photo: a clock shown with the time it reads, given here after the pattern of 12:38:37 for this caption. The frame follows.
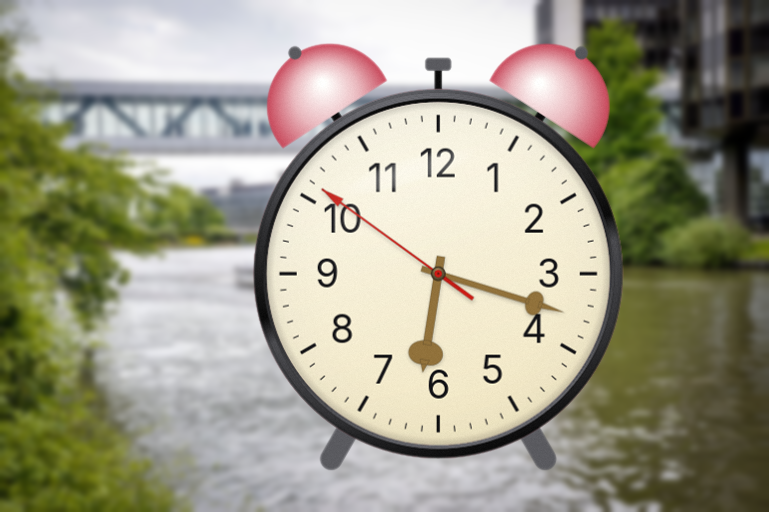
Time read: 6:17:51
